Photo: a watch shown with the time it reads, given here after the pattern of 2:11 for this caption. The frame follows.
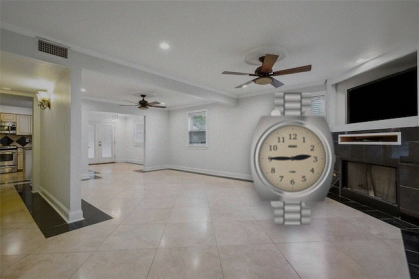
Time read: 2:45
